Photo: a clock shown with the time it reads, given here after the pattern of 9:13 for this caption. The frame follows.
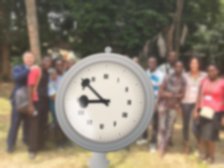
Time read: 8:52
